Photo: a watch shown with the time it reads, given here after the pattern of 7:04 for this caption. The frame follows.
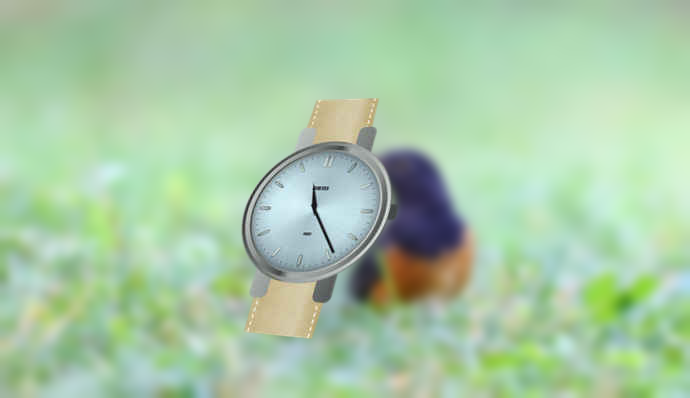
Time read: 11:24
